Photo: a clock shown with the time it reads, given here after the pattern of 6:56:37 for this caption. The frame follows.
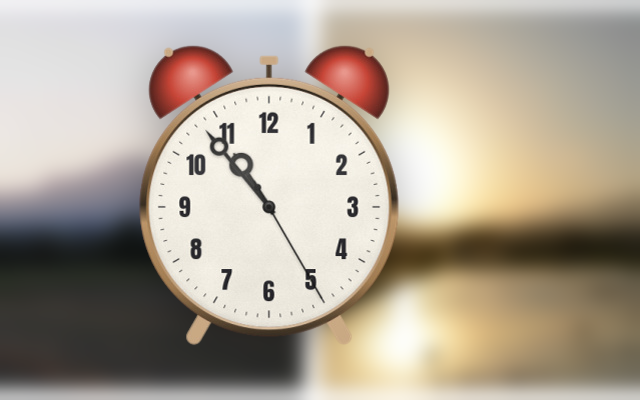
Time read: 10:53:25
